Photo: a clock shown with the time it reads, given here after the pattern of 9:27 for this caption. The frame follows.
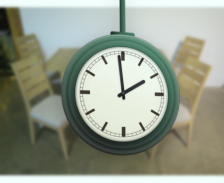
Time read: 1:59
